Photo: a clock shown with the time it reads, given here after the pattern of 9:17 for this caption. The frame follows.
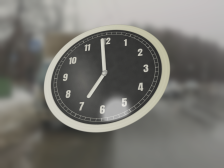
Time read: 6:59
